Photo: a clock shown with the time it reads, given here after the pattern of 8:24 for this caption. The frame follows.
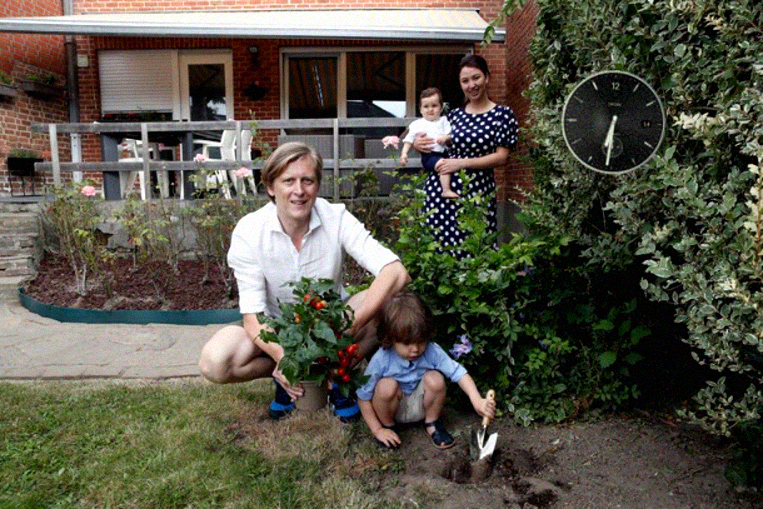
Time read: 6:31
